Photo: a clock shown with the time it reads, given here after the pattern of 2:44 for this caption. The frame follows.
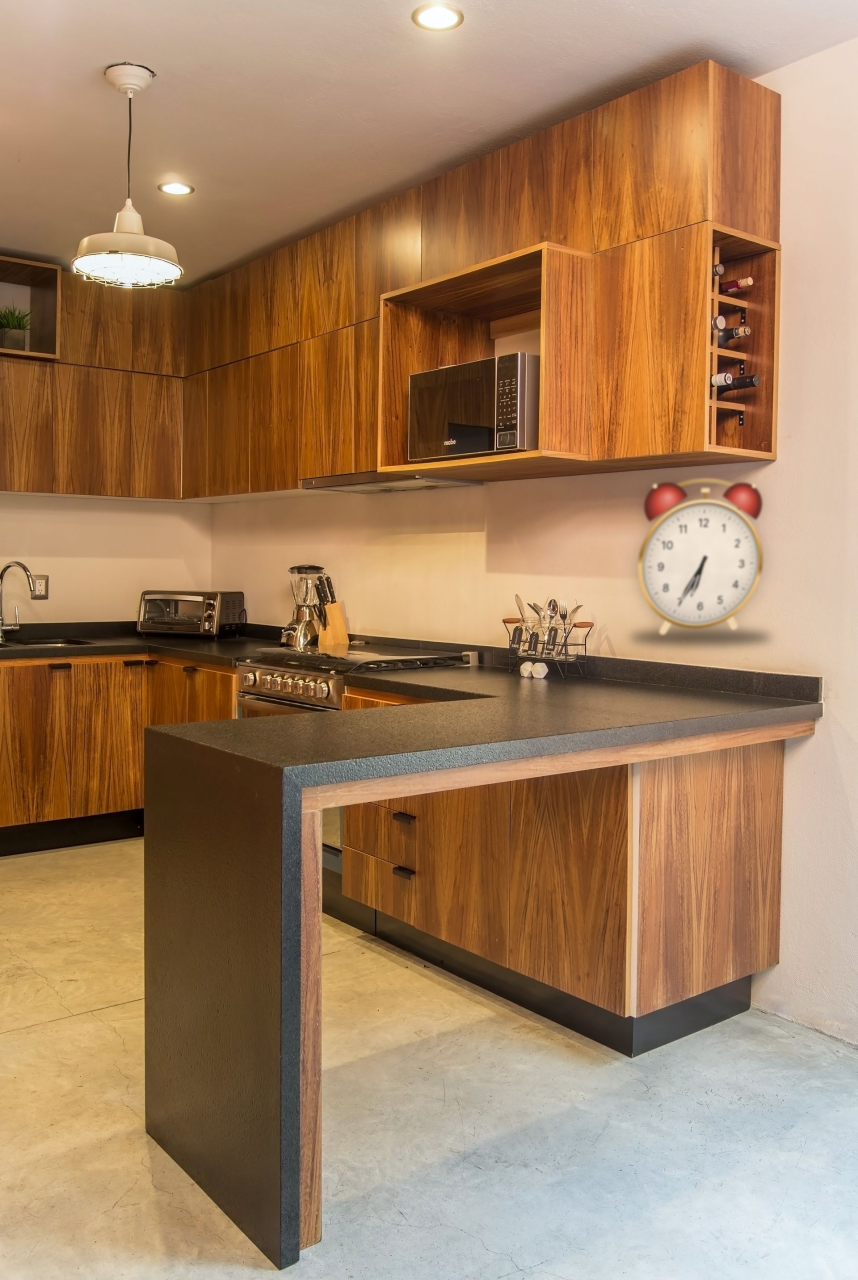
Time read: 6:35
